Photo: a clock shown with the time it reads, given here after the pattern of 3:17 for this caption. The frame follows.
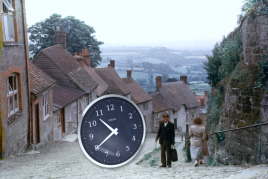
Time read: 10:40
